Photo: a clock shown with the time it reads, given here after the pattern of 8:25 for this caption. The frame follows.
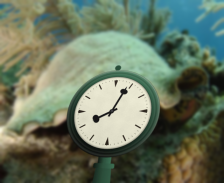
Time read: 8:04
